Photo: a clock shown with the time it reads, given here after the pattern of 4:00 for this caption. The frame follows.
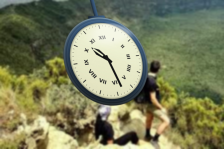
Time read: 10:28
